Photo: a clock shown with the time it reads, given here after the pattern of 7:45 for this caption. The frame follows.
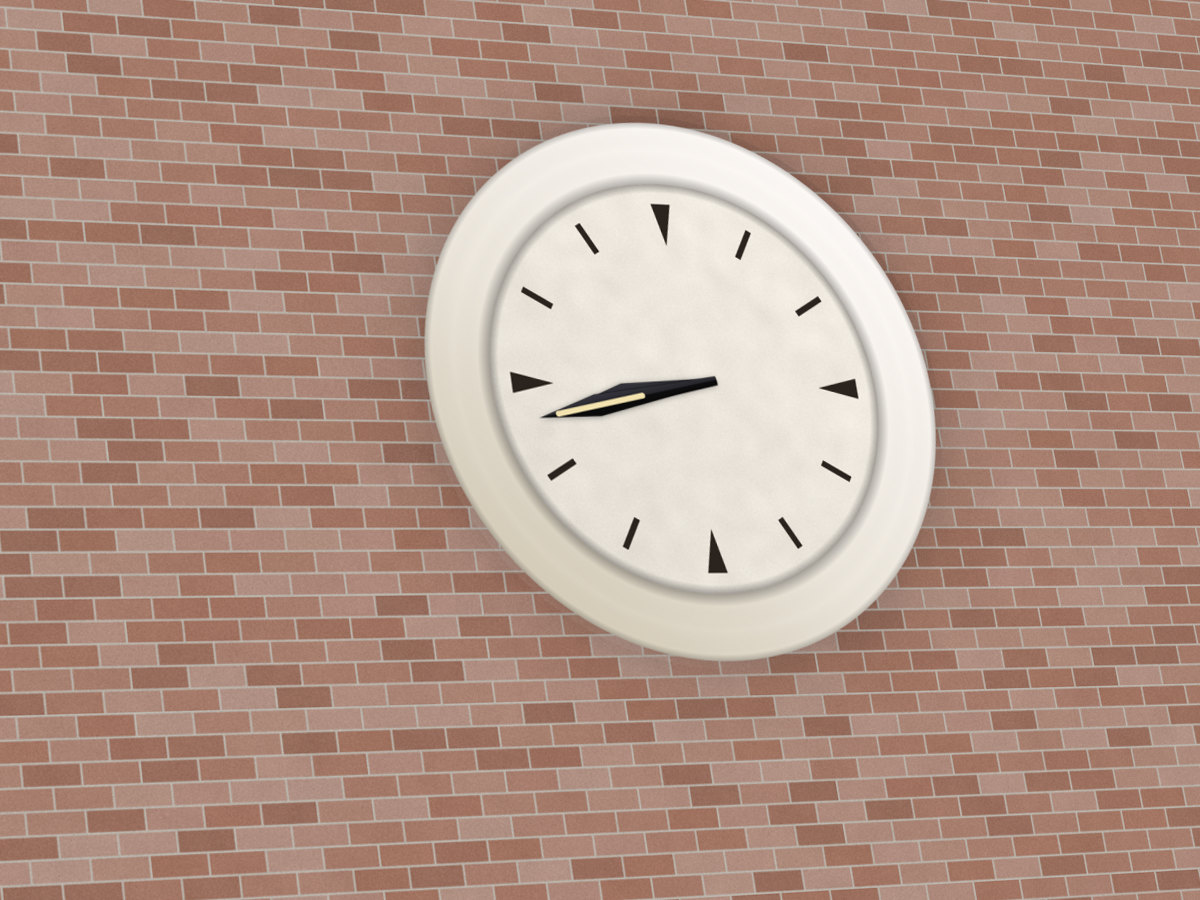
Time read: 8:43
